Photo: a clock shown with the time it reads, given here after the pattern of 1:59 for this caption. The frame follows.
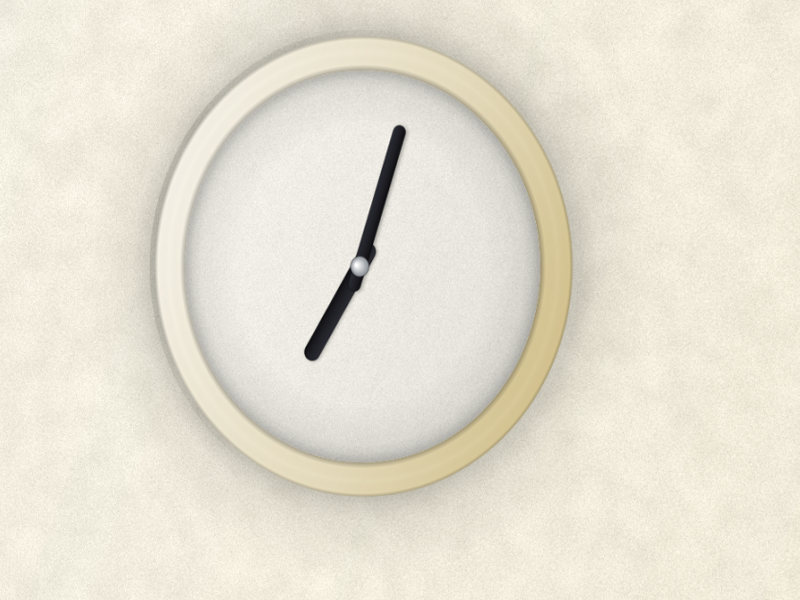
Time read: 7:03
